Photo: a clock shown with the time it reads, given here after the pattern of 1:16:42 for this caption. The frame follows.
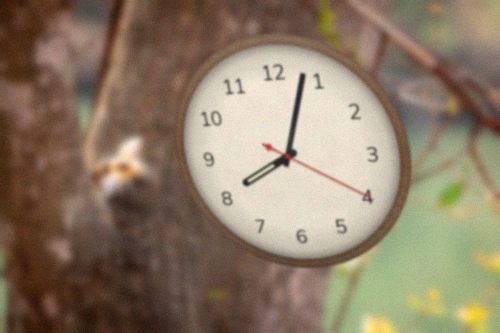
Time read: 8:03:20
